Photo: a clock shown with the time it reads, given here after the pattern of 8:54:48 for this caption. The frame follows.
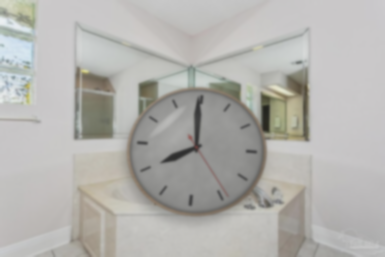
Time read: 7:59:24
